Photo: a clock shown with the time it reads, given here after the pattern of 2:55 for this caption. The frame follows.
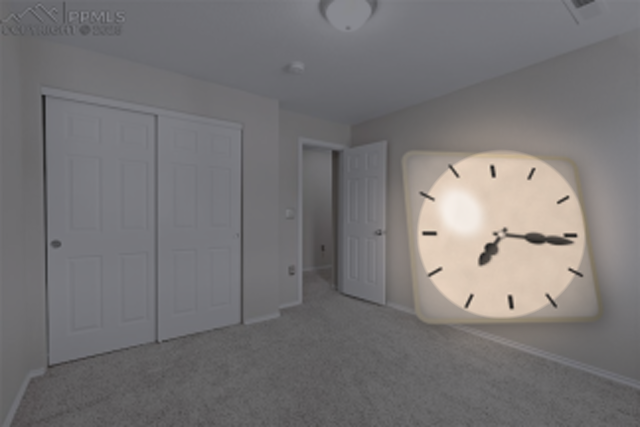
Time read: 7:16
